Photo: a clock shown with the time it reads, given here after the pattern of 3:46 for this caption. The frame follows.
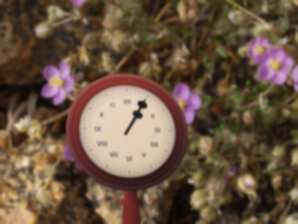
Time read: 1:05
